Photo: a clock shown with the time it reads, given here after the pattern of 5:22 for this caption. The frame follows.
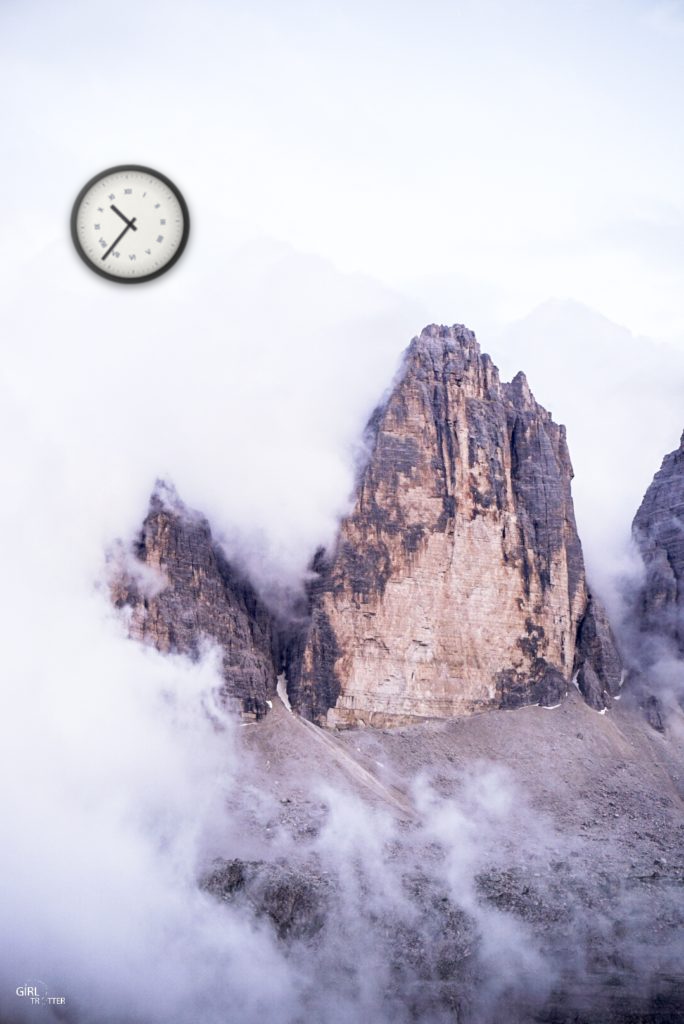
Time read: 10:37
